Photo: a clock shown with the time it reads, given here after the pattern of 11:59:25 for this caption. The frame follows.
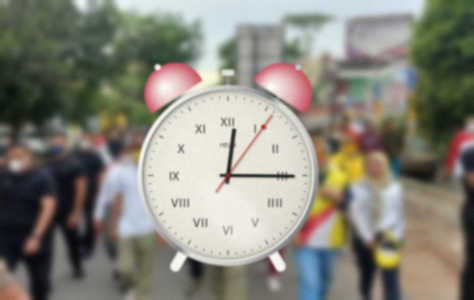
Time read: 12:15:06
